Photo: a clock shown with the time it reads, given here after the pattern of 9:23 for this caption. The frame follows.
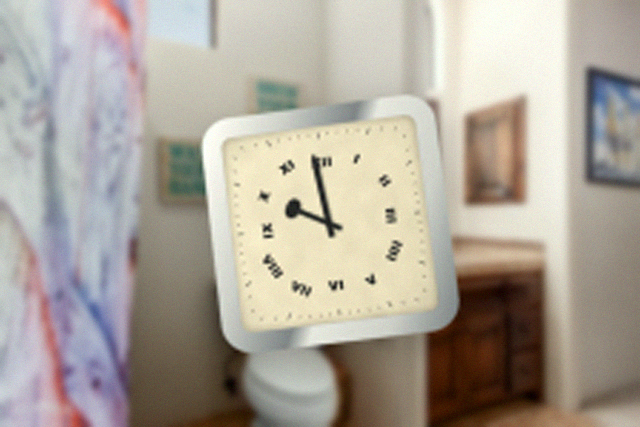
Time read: 9:59
